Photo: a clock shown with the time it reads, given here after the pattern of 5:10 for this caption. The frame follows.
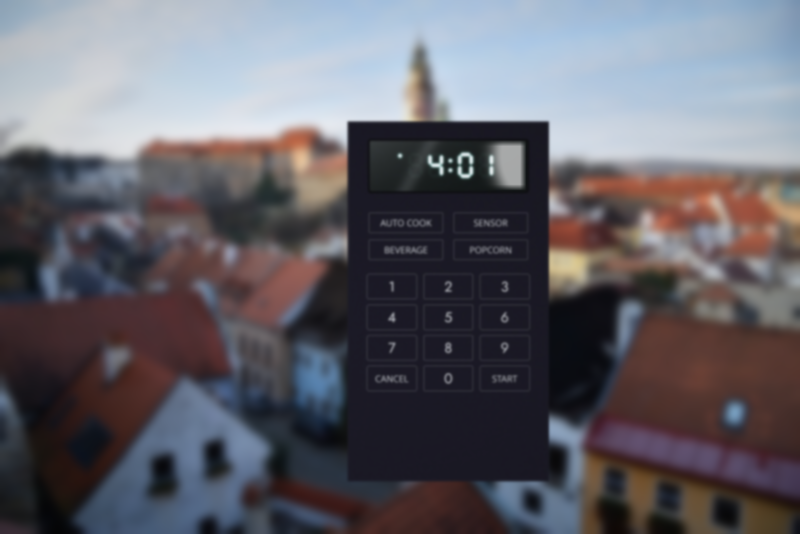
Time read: 4:01
